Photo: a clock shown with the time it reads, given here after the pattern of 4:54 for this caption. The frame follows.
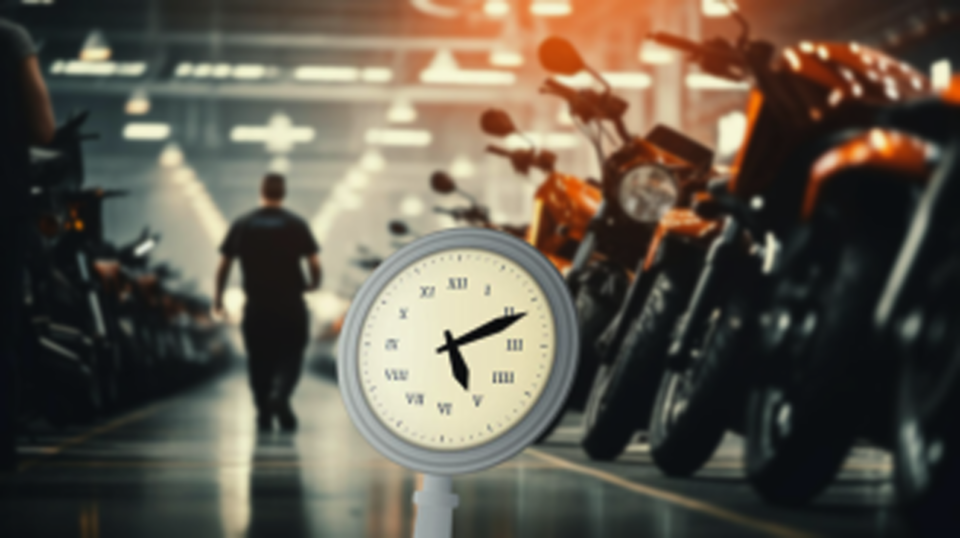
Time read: 5:11
